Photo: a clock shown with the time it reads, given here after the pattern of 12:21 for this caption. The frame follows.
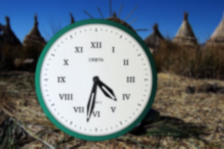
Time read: 4:32
